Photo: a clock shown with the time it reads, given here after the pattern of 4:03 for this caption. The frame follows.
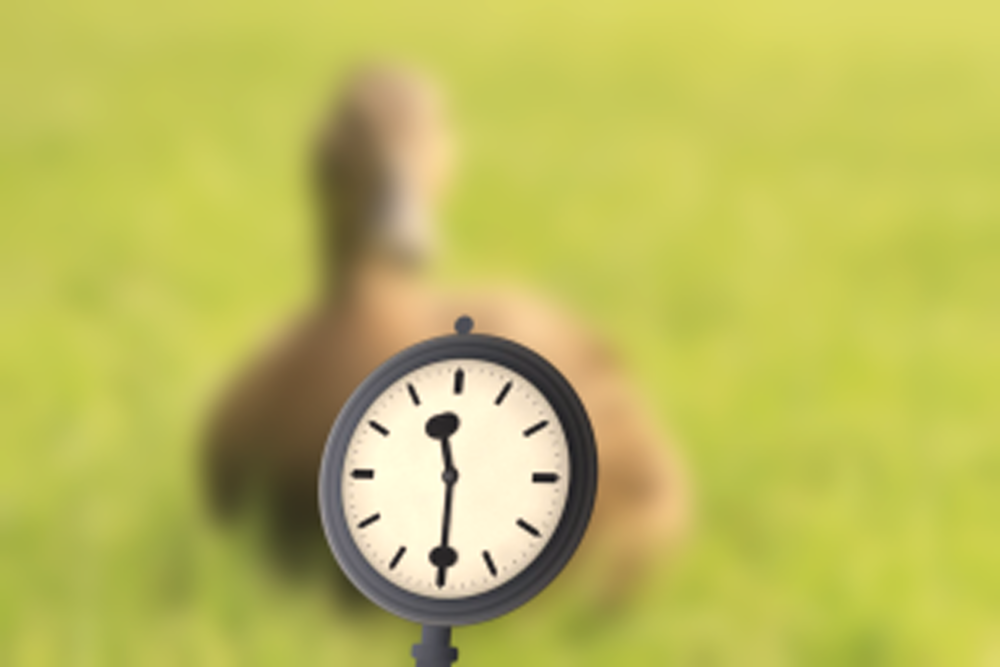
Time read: 11:30
